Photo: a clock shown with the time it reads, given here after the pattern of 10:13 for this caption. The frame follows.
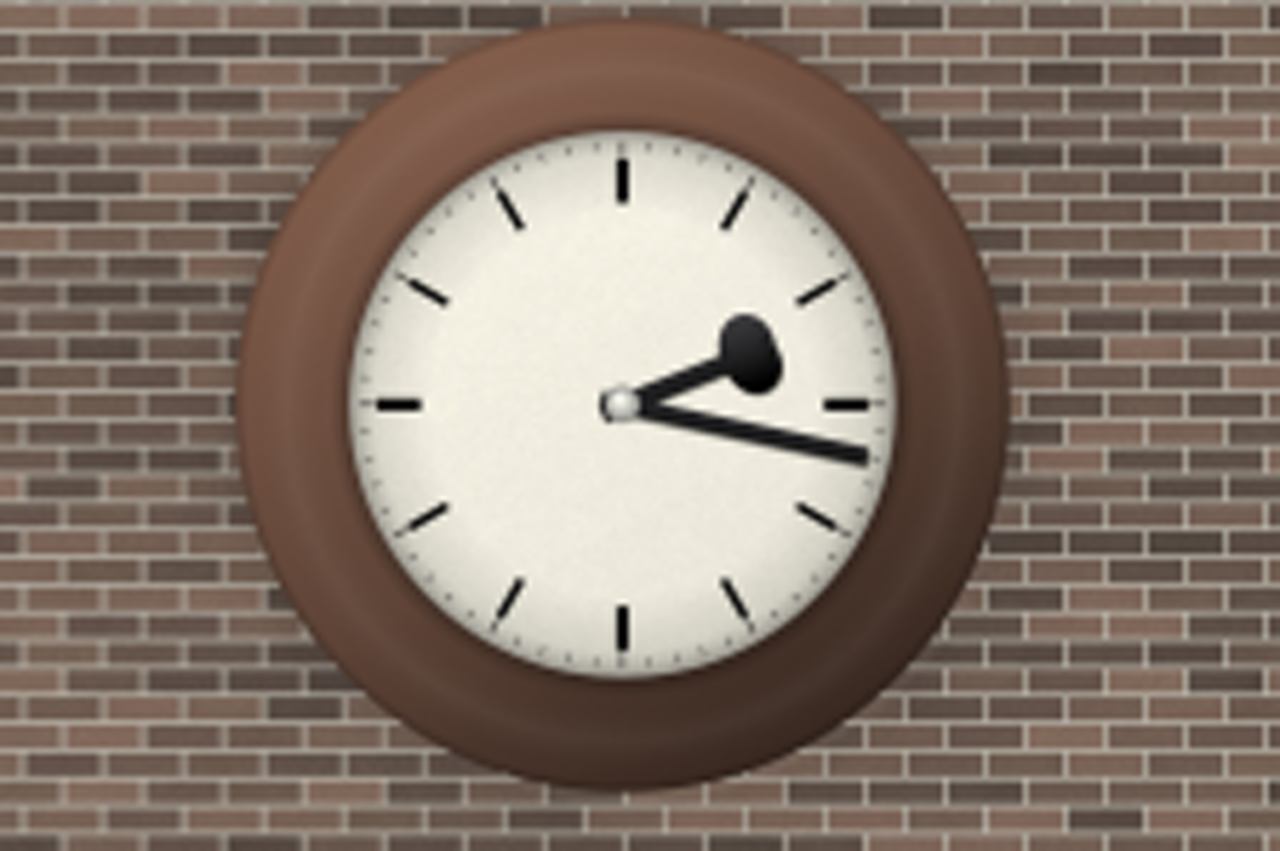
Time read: 2:17
